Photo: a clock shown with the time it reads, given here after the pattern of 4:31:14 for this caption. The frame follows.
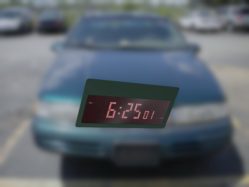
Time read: 6:25:01
